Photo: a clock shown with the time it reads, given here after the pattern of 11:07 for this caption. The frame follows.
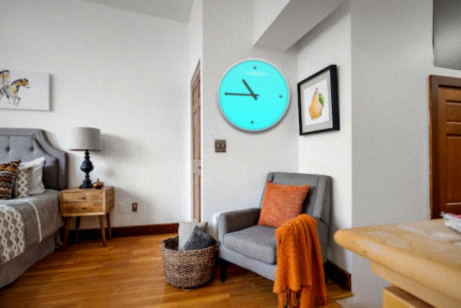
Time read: 10:45
